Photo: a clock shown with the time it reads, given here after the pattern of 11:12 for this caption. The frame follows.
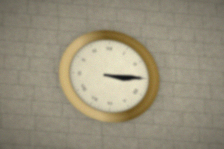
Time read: 3:15
